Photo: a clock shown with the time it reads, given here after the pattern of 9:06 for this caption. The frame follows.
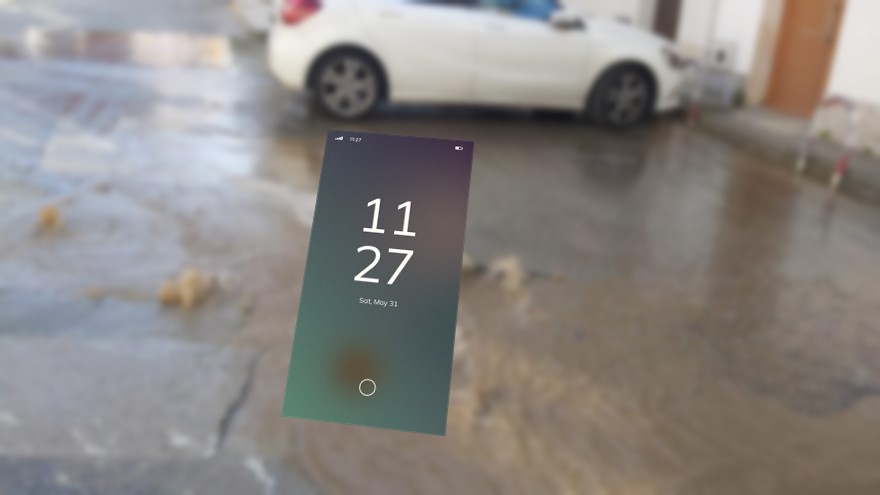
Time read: 11:27
